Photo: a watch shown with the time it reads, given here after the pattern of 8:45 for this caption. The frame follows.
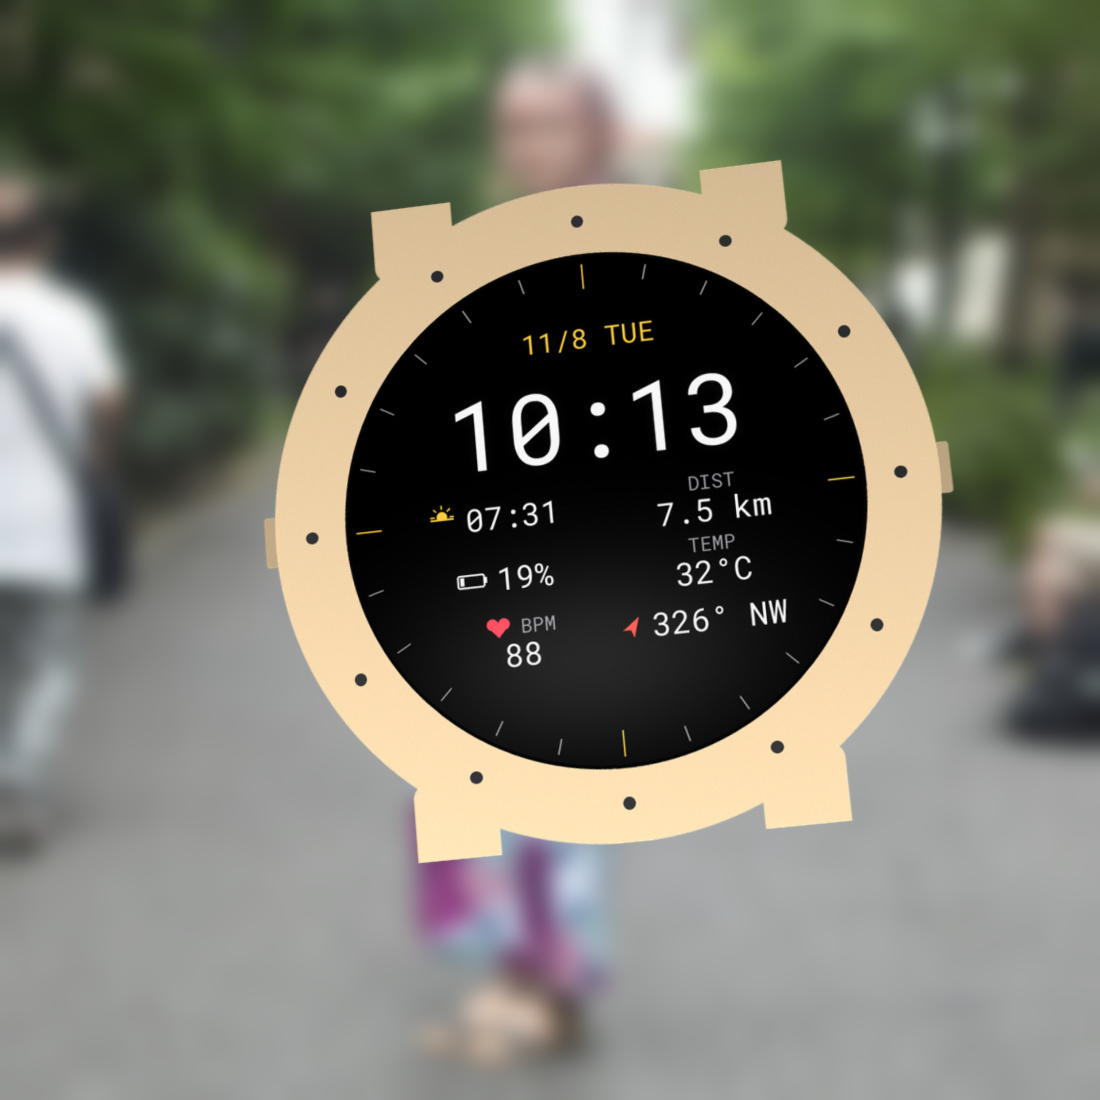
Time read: 10:13
